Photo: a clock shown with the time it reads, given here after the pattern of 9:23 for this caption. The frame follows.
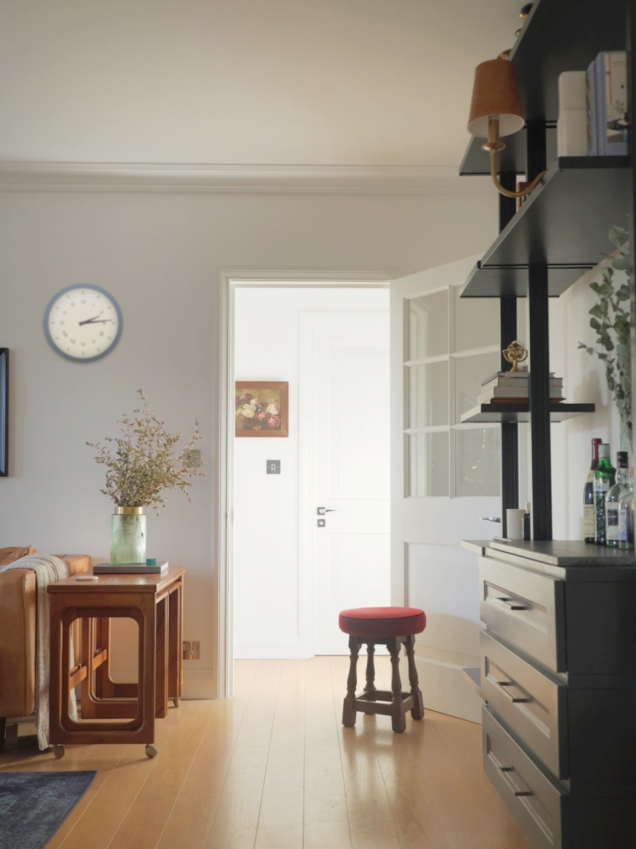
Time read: 2:14
